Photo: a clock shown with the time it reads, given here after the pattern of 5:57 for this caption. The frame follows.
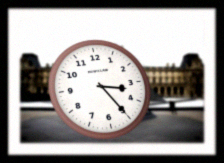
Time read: 3:25
